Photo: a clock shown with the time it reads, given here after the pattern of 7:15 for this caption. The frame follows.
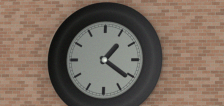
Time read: 1:21
